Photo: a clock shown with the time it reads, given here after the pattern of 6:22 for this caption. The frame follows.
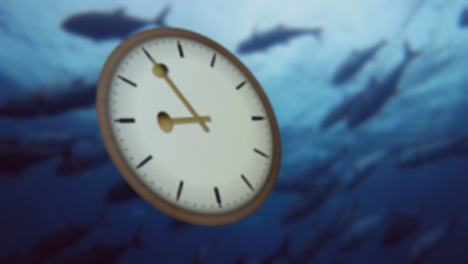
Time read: 8:55
